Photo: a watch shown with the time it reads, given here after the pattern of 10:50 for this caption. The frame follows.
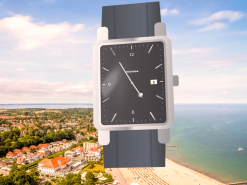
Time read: 4:55
